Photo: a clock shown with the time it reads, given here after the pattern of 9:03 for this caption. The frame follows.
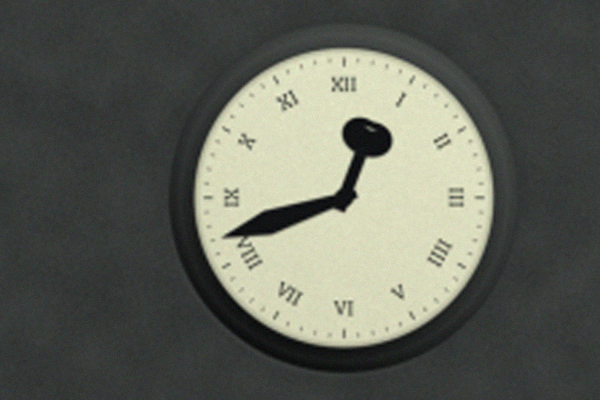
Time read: 12:42
